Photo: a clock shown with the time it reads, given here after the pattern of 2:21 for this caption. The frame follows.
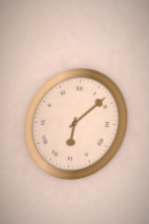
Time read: 6:08
